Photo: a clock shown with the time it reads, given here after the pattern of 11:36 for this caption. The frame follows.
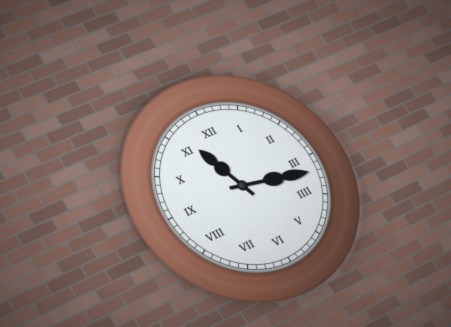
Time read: 11:17
